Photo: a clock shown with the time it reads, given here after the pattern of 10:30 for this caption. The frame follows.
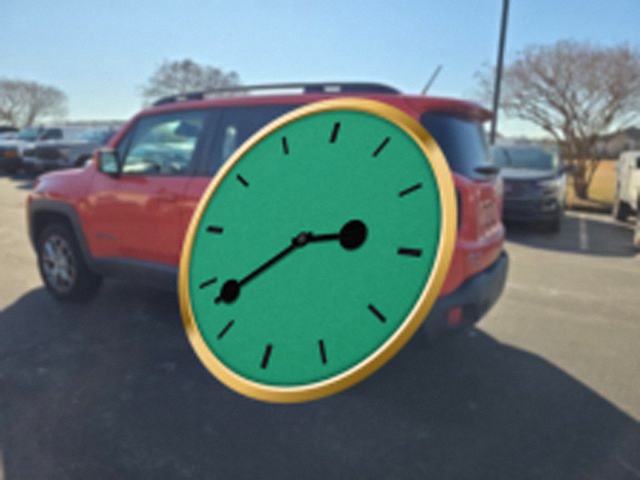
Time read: 2:38
